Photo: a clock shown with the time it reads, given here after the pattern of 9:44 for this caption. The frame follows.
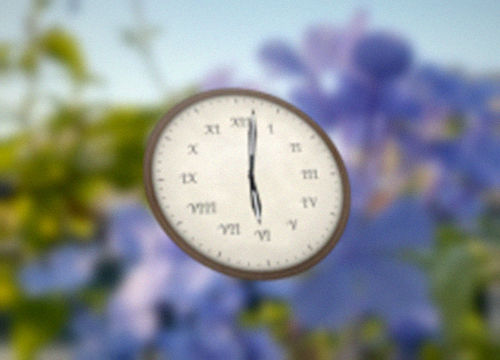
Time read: 6:02
